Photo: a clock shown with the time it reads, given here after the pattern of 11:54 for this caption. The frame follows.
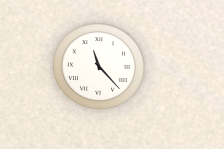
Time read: 11:23
